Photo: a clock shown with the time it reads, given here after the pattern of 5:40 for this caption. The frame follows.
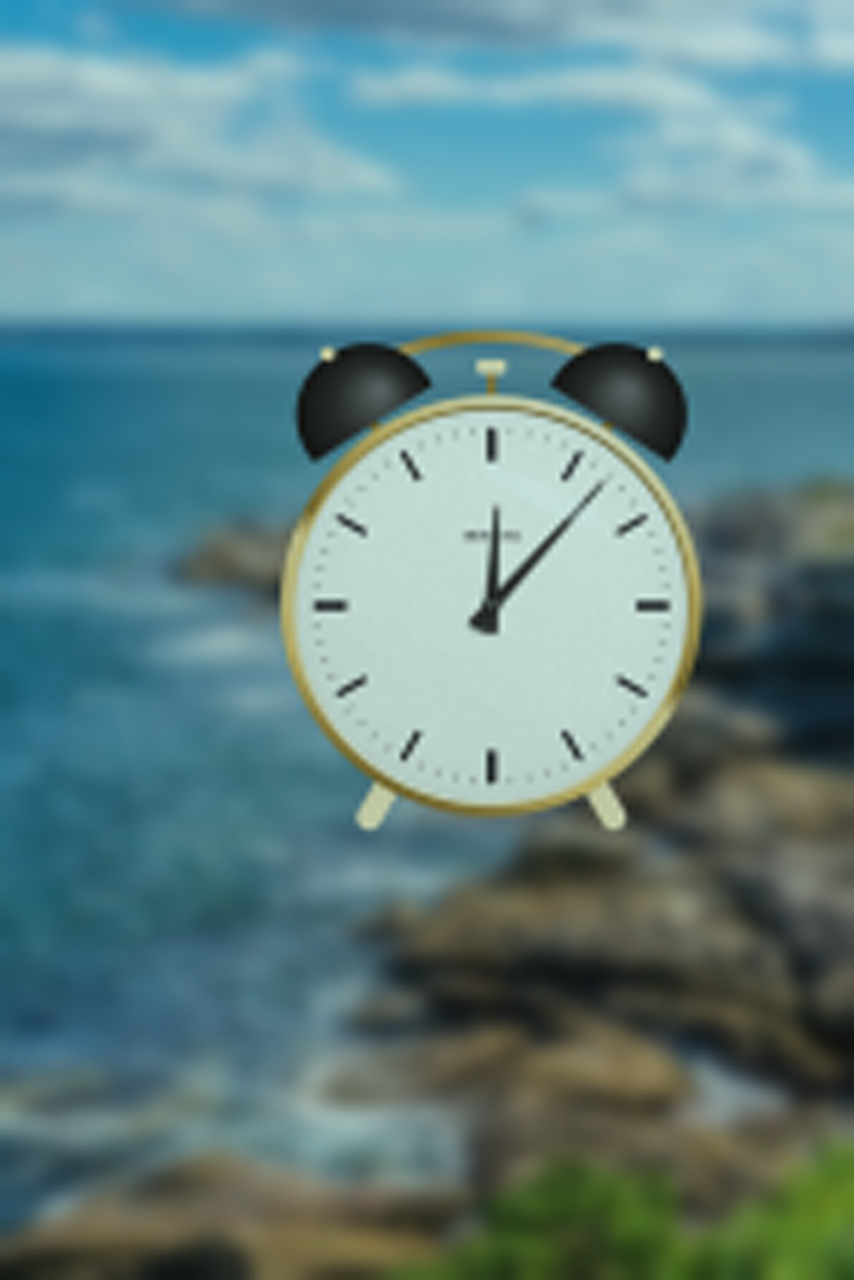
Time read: 12:07
